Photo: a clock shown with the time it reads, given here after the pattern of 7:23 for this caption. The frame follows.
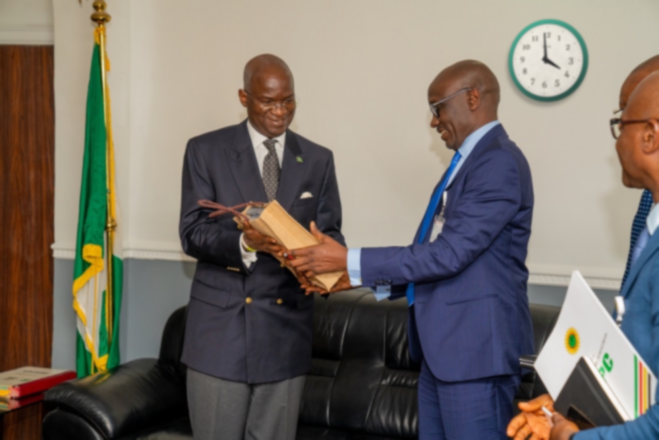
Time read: 3:59
